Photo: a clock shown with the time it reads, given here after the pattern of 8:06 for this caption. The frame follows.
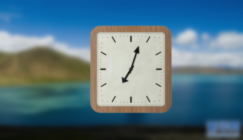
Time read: 7:03
